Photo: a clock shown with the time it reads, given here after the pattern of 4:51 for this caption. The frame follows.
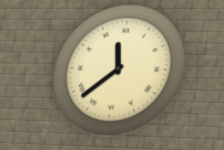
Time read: 11:38
